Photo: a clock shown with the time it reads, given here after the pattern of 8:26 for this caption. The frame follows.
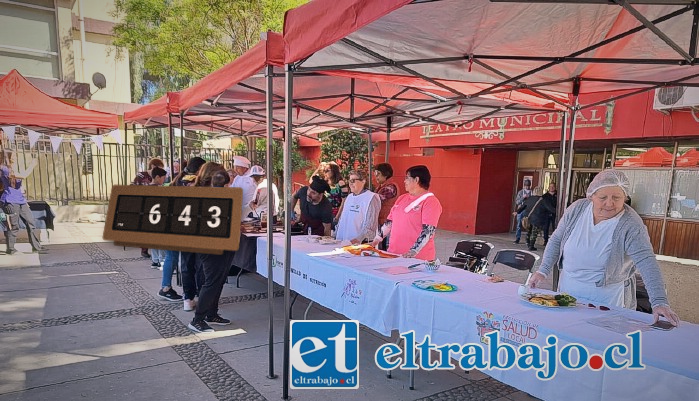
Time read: 6:43
